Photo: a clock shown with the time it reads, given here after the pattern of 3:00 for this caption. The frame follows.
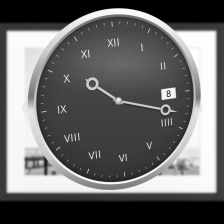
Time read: 10:18
